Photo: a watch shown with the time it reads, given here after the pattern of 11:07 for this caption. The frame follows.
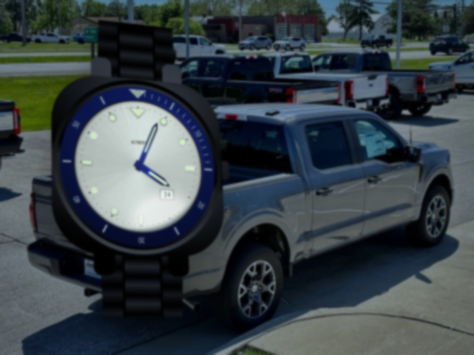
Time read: 4:04
